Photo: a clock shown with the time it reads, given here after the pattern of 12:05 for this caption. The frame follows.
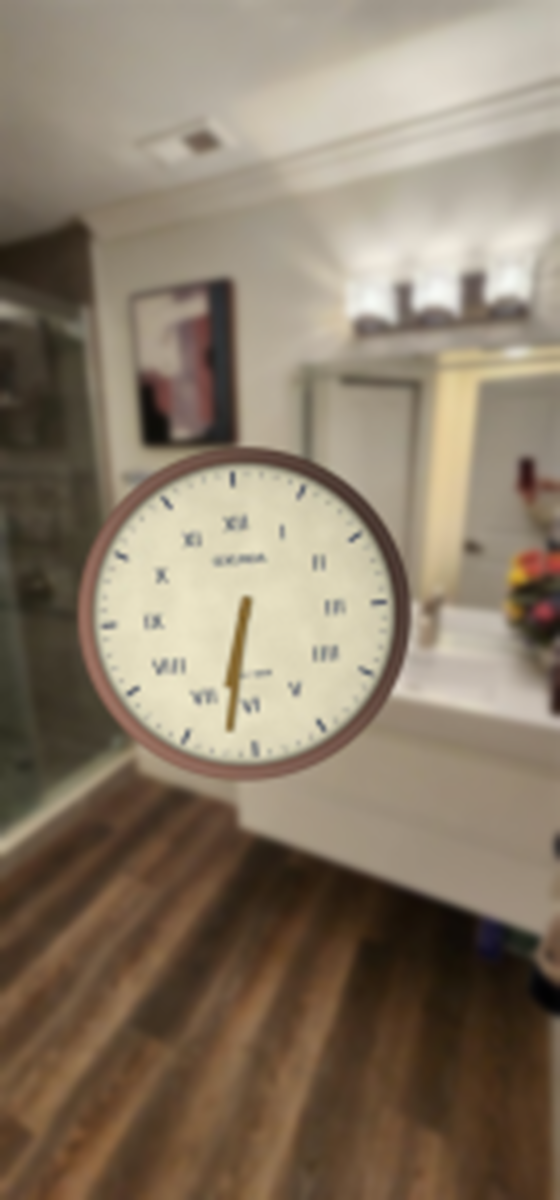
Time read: 6:32
